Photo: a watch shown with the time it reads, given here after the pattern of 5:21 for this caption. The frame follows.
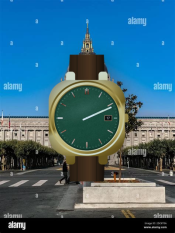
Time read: 2:11
